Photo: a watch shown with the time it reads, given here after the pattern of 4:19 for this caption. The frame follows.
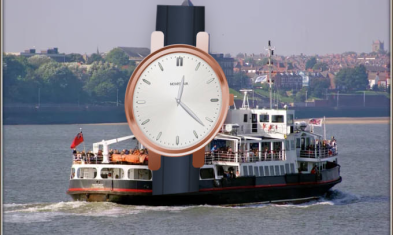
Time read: 12:22
